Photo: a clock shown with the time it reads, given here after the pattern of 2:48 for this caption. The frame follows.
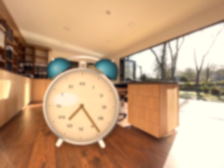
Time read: 7:24
